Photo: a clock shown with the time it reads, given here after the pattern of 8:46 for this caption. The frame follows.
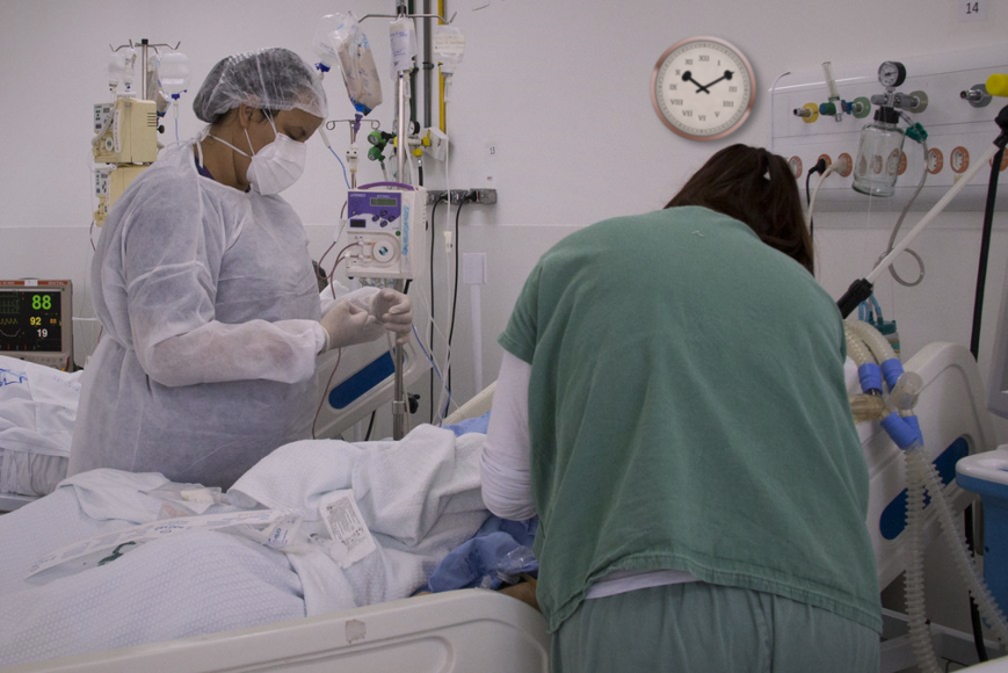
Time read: 10:10
